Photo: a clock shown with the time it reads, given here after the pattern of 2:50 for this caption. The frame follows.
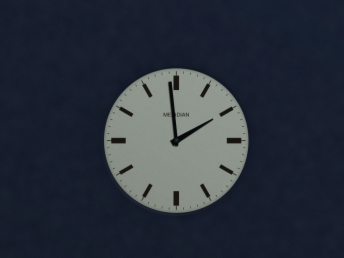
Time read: 1:59
